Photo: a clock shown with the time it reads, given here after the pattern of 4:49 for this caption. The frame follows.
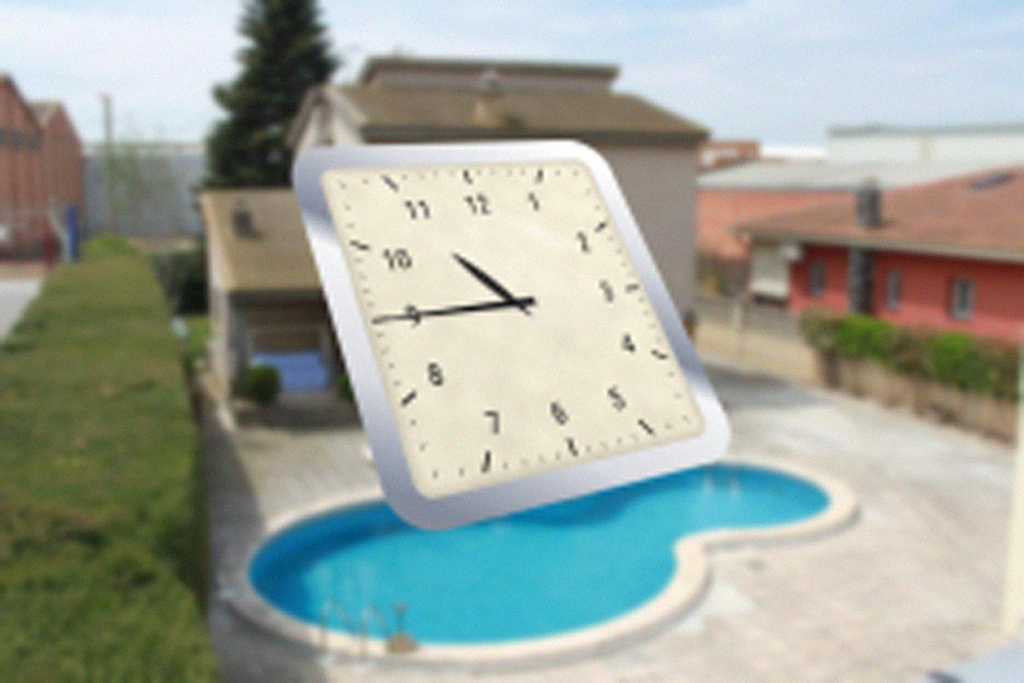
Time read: 10:45
